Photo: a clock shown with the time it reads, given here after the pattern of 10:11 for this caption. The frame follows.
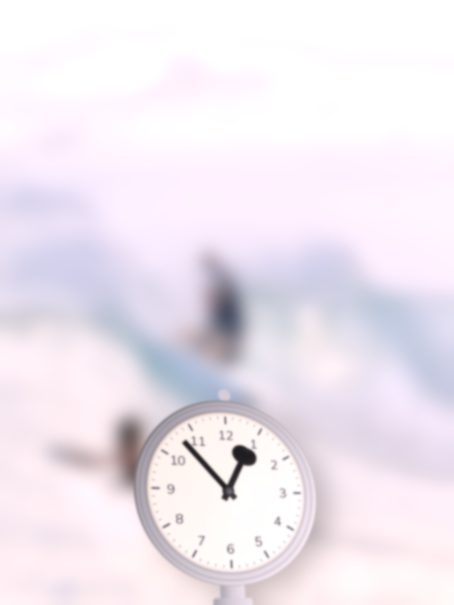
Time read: 12:53
